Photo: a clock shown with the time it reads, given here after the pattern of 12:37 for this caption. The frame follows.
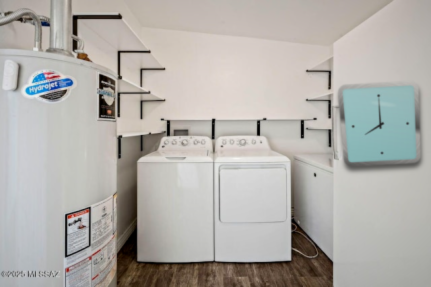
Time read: 8:00
